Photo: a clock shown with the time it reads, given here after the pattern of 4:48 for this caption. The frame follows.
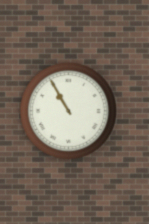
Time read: 10:55
